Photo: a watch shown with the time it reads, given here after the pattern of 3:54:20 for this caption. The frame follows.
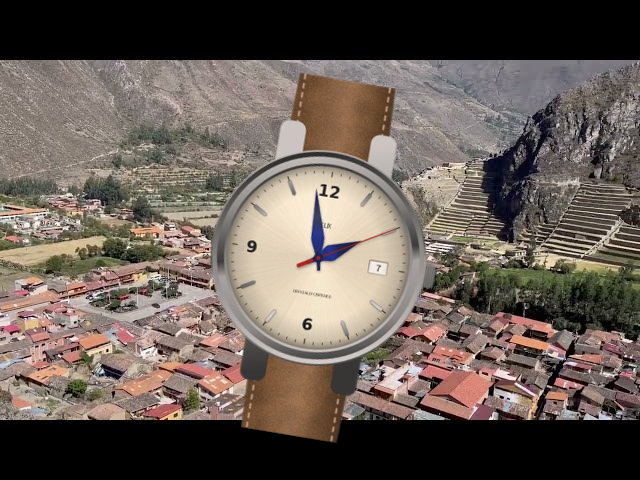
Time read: 1:58:10
